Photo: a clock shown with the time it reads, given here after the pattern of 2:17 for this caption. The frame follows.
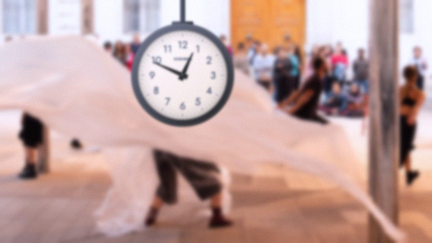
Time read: 12:49
